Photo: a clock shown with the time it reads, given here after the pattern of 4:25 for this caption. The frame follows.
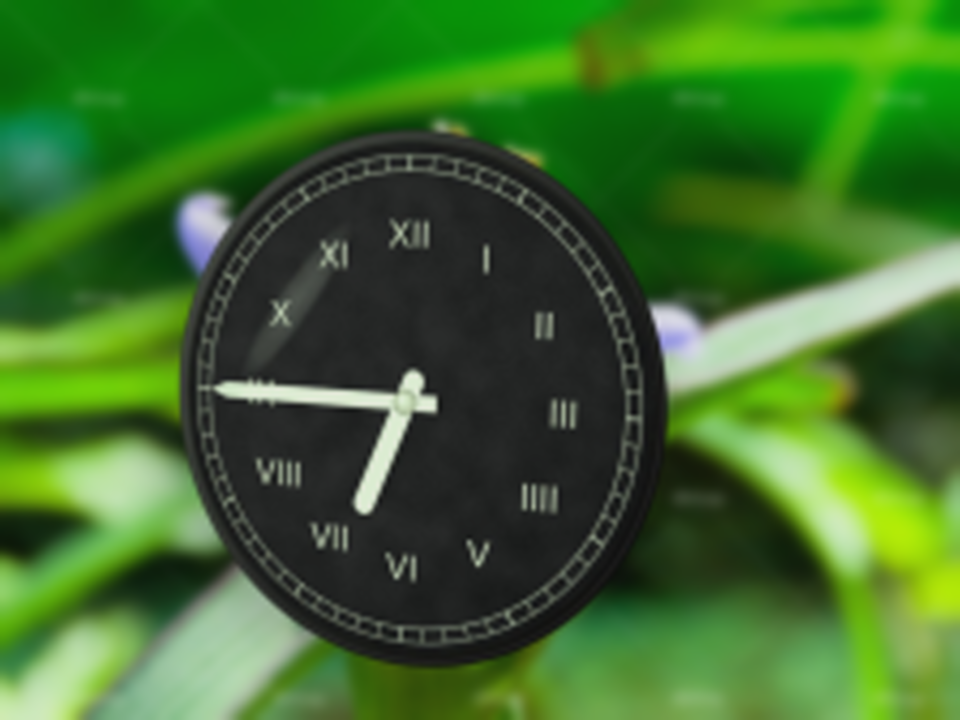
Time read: 6:45
